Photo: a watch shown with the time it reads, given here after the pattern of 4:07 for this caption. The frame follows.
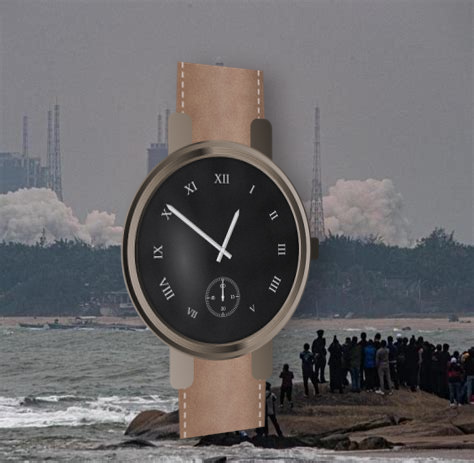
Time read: 12:51
